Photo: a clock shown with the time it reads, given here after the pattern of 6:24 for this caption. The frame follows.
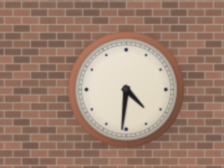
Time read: 4:31
